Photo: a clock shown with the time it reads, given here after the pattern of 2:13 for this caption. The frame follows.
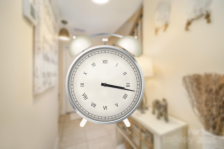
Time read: 3:17
